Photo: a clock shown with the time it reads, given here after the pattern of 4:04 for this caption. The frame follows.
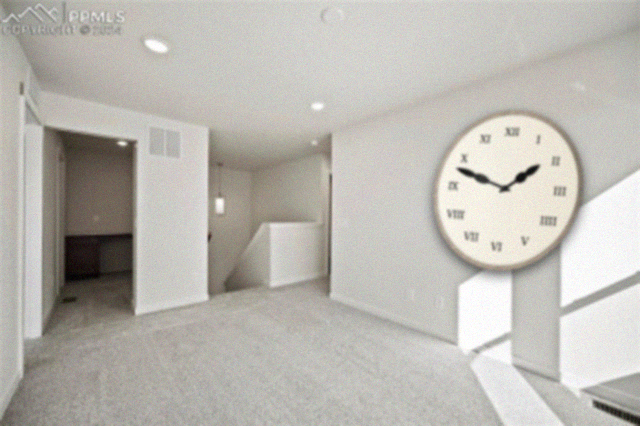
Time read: 1:48
